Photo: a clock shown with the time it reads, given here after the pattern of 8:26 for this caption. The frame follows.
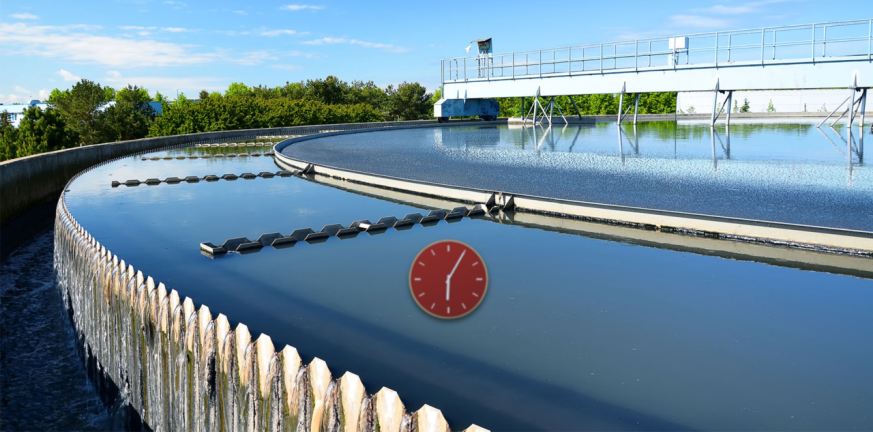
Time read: 6:05
